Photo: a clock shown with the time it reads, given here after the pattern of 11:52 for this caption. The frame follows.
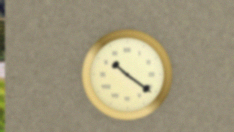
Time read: 10:21
